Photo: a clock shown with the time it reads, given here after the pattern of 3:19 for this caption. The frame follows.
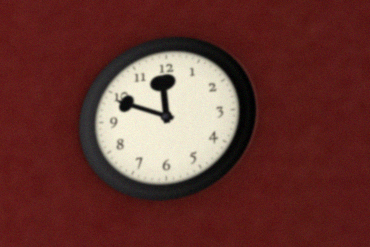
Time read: 11:49
